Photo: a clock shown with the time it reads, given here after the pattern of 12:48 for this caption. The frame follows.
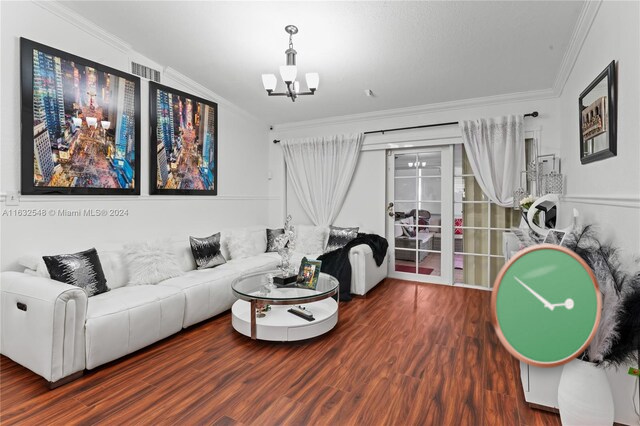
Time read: 2:51
